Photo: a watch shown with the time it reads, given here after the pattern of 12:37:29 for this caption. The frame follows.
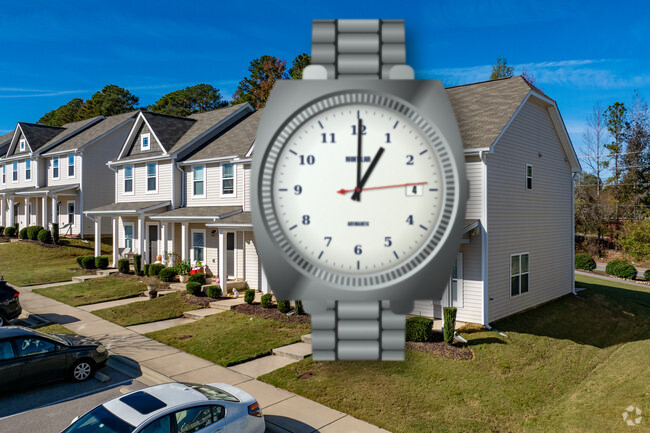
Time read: 1:00:14
